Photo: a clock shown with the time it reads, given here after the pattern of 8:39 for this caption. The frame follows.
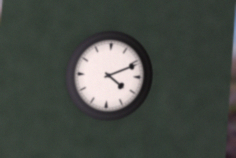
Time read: 4:11
